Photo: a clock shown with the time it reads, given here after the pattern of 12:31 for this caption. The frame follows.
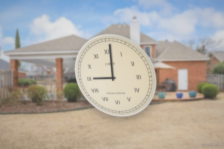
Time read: 9:01
